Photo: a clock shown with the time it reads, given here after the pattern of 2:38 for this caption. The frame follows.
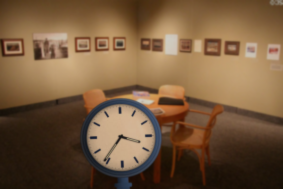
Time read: 3:36
